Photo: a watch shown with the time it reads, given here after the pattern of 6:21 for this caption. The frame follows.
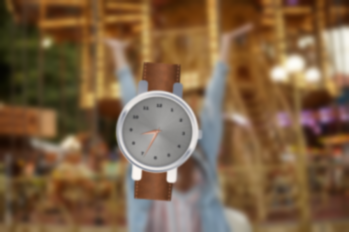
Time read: 8:34
